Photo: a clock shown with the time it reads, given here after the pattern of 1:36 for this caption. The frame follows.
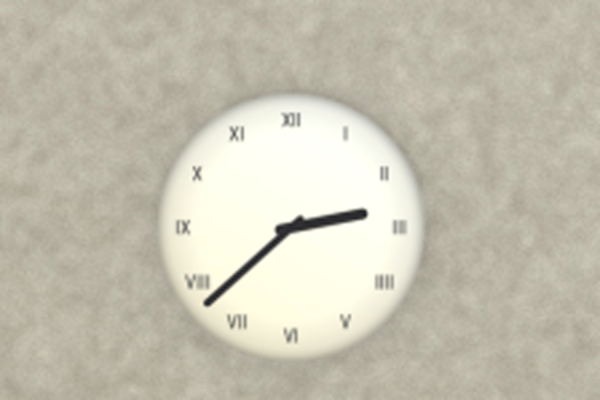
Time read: 2:38
